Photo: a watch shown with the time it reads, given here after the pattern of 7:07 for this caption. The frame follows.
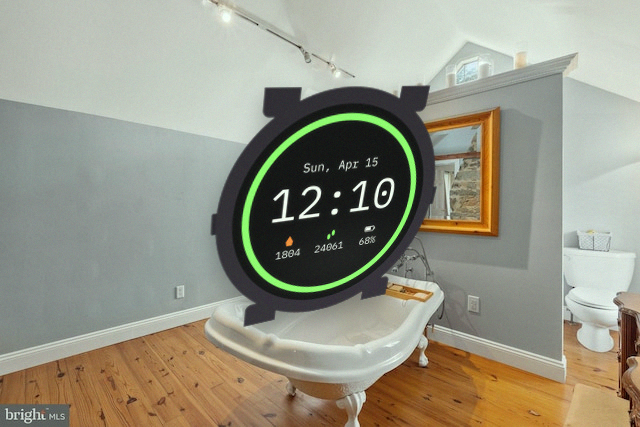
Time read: 12:10
